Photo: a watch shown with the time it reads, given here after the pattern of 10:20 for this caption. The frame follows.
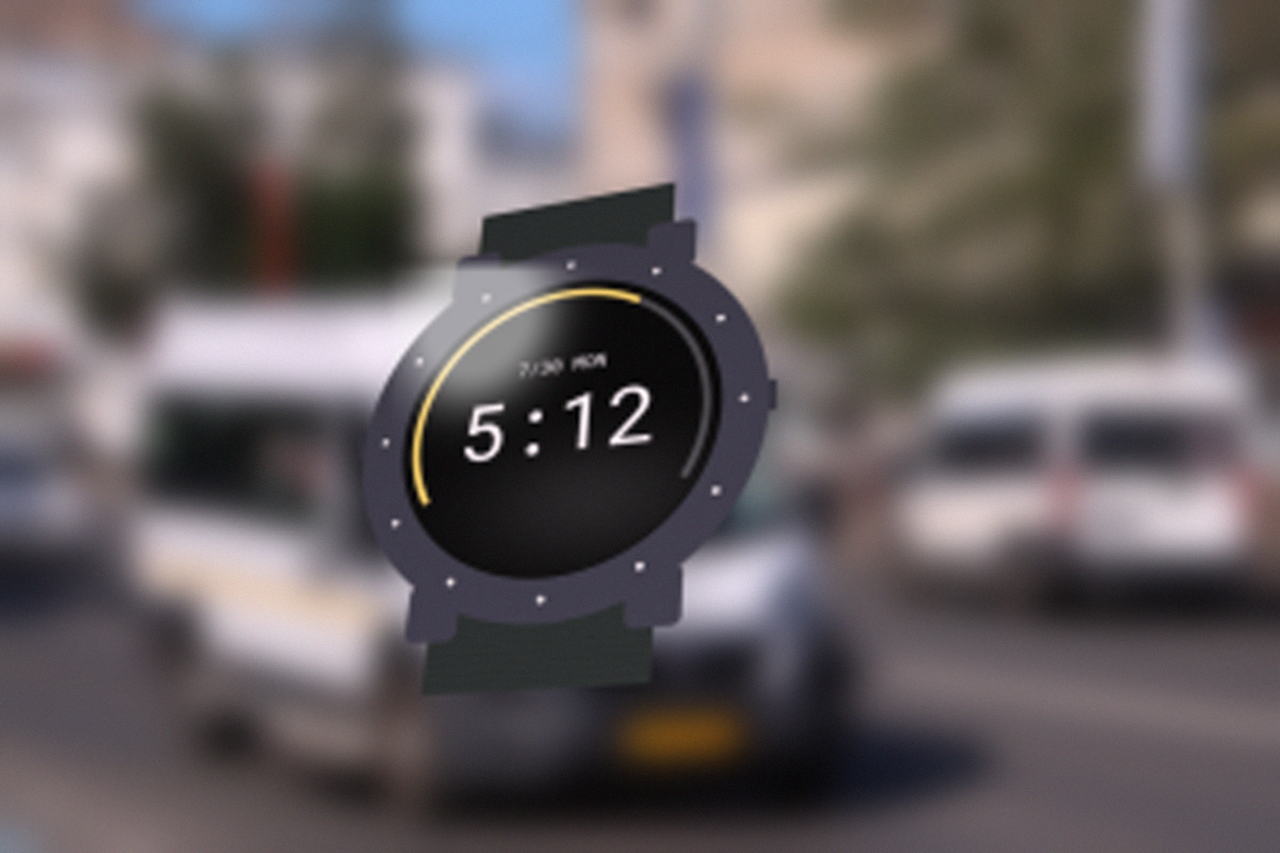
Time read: 5:12
